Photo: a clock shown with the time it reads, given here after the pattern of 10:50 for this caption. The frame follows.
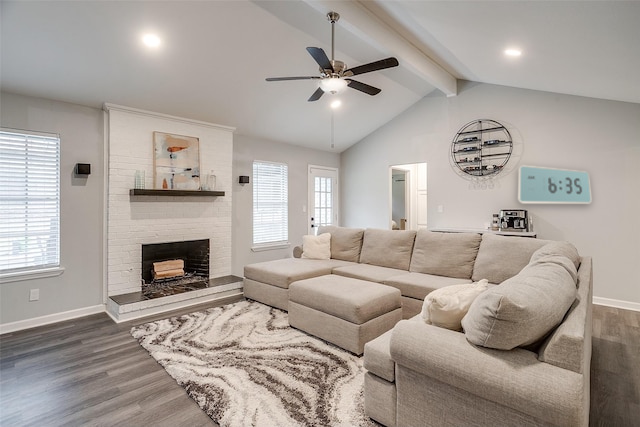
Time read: 6:35
